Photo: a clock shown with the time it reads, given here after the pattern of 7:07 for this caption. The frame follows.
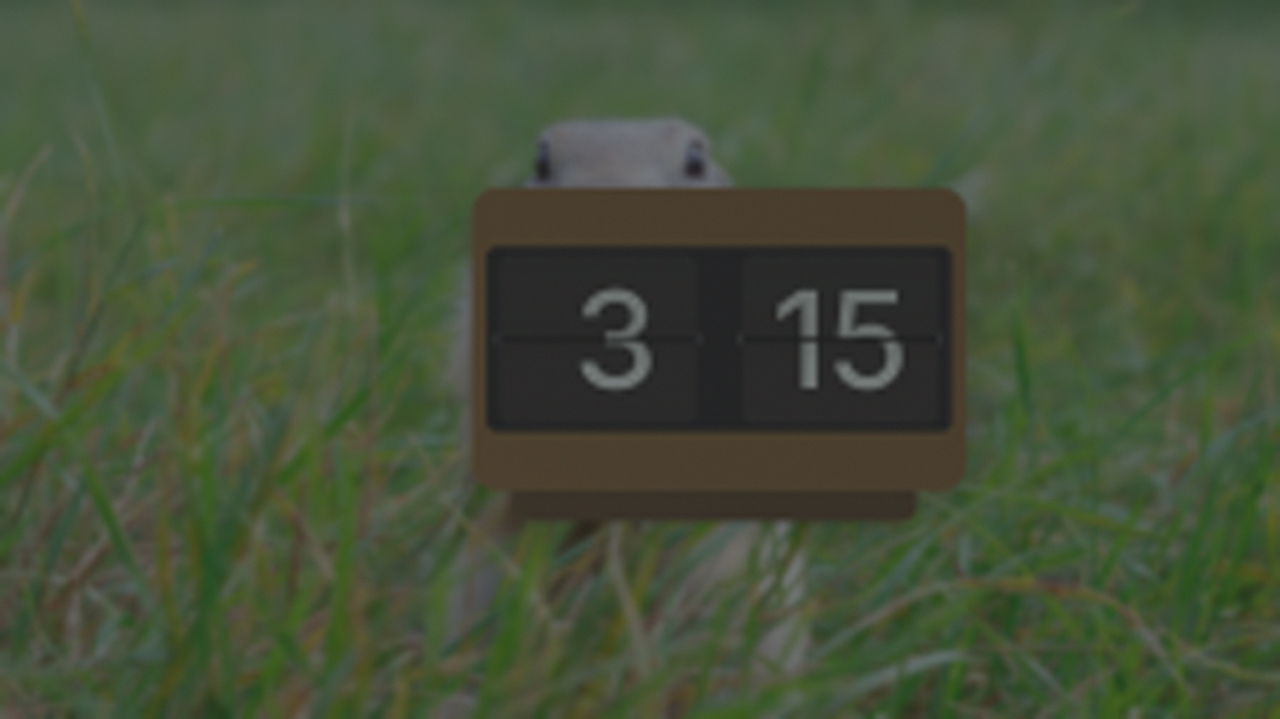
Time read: 3:15
